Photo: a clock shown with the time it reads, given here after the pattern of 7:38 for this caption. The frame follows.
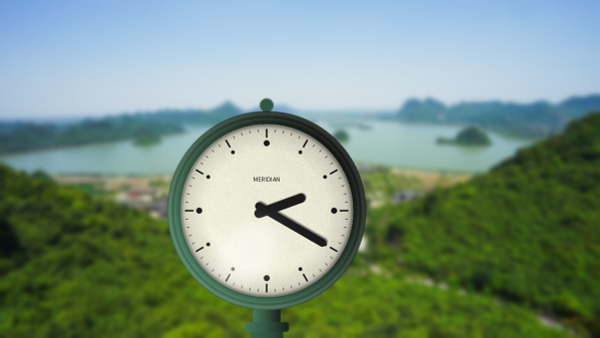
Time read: 2:20
